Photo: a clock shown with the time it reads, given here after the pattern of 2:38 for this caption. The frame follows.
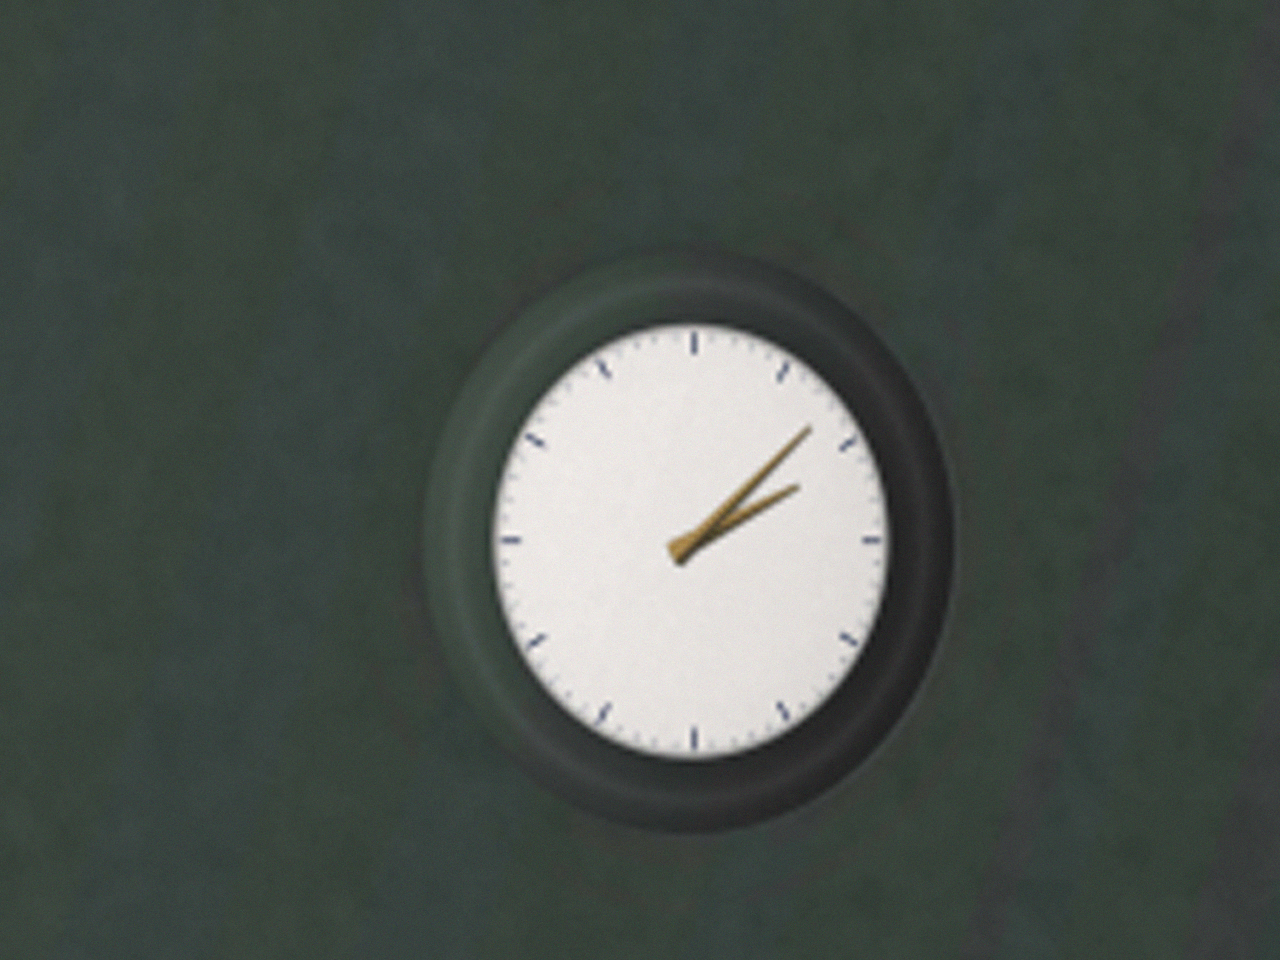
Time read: 2:08
